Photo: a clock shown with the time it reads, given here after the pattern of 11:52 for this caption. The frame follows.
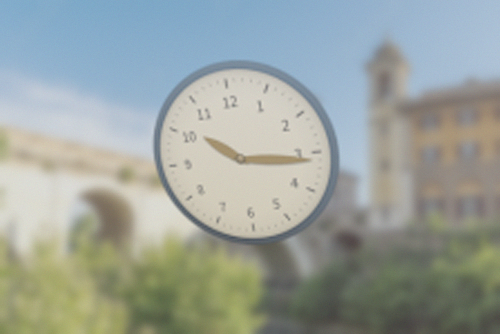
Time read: 10:16
